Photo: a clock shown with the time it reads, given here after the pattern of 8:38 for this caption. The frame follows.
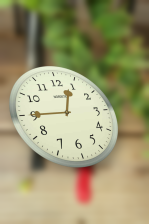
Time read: 12:45
